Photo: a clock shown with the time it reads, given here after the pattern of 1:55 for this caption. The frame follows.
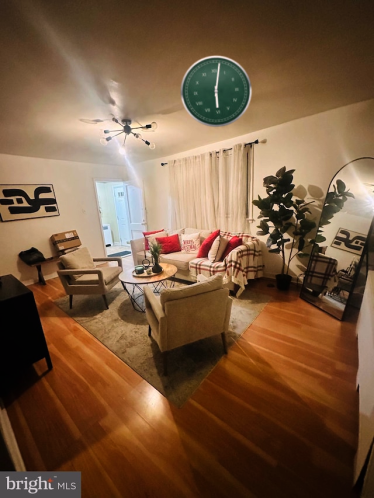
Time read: 6:02
